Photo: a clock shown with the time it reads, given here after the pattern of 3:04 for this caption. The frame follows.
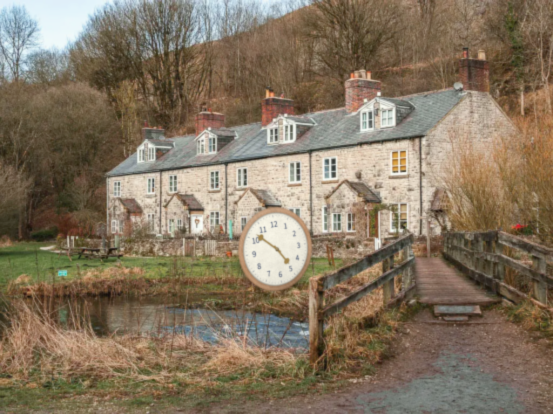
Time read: 4:52
